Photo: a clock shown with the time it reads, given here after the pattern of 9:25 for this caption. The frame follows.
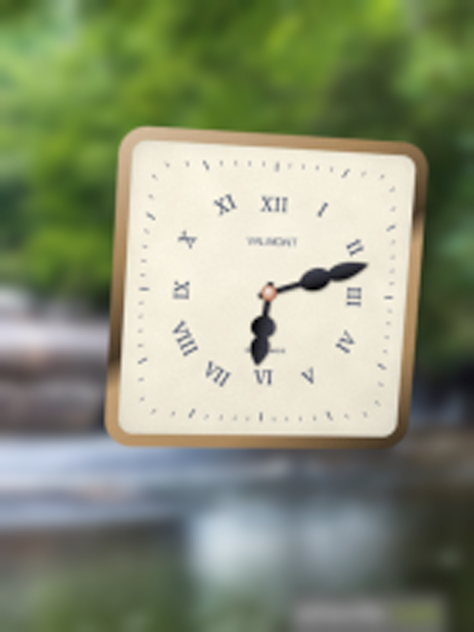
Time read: 6:12
